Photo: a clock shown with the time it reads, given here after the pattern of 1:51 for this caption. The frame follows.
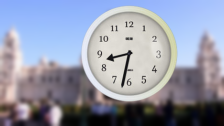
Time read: 8:32
